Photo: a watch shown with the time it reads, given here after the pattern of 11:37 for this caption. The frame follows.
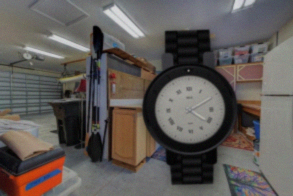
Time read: 4:10
